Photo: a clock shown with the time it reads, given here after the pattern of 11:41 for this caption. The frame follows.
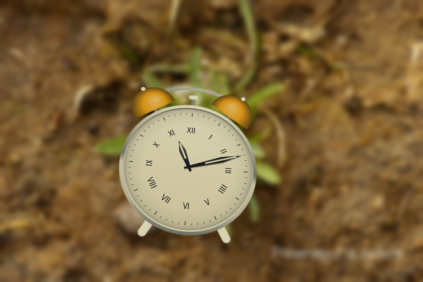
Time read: 11:12
